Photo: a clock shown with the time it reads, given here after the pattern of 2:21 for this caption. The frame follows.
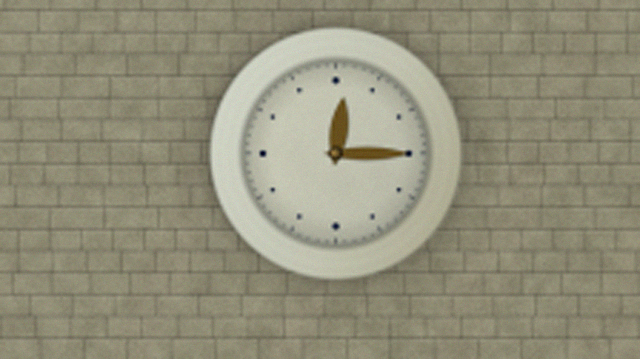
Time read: 12:15
